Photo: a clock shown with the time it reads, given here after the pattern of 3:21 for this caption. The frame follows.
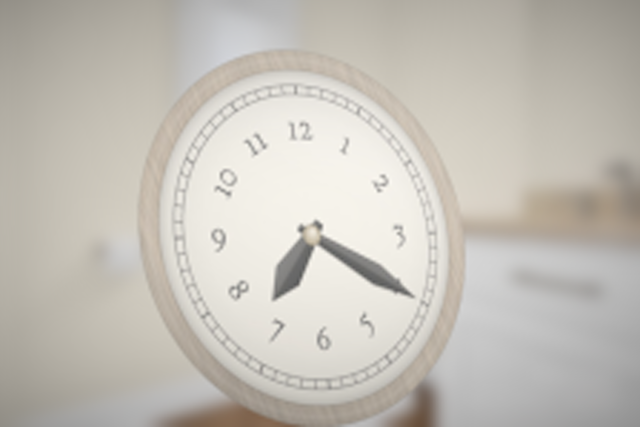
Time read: 7:20
